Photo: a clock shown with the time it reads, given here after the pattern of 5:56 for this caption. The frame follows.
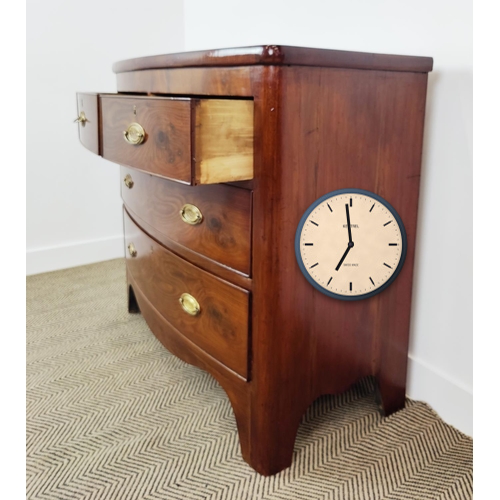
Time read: 6:59
